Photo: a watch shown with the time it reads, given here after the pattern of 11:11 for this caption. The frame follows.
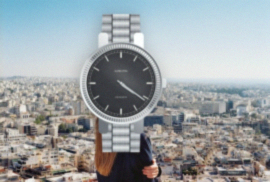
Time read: 4:21
